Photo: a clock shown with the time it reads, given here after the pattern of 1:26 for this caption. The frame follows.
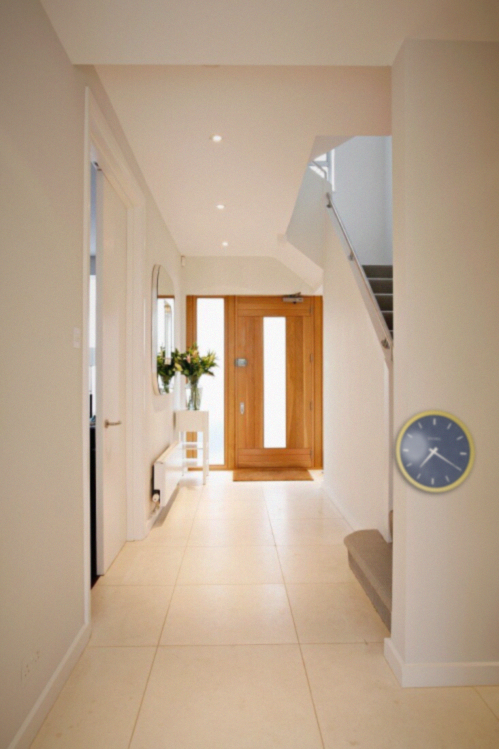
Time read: 7:20
